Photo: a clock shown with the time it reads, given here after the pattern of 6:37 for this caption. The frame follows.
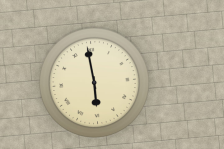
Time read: 5:59
